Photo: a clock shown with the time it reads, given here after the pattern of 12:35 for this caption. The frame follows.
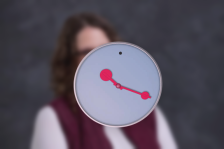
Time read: 10:18
